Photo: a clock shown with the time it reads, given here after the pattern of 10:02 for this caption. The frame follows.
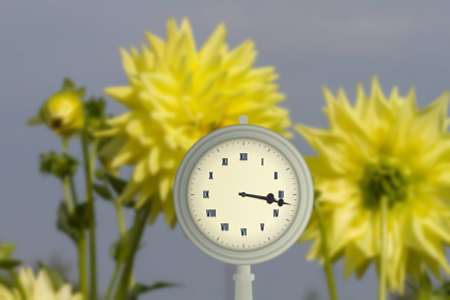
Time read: 3:17
